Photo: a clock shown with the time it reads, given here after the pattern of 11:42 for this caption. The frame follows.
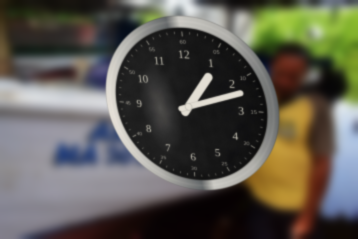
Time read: 1:12
